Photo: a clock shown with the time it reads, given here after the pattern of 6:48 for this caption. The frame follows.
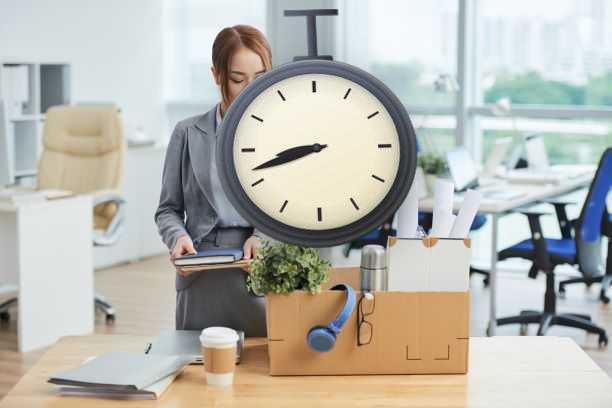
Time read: 8:42
